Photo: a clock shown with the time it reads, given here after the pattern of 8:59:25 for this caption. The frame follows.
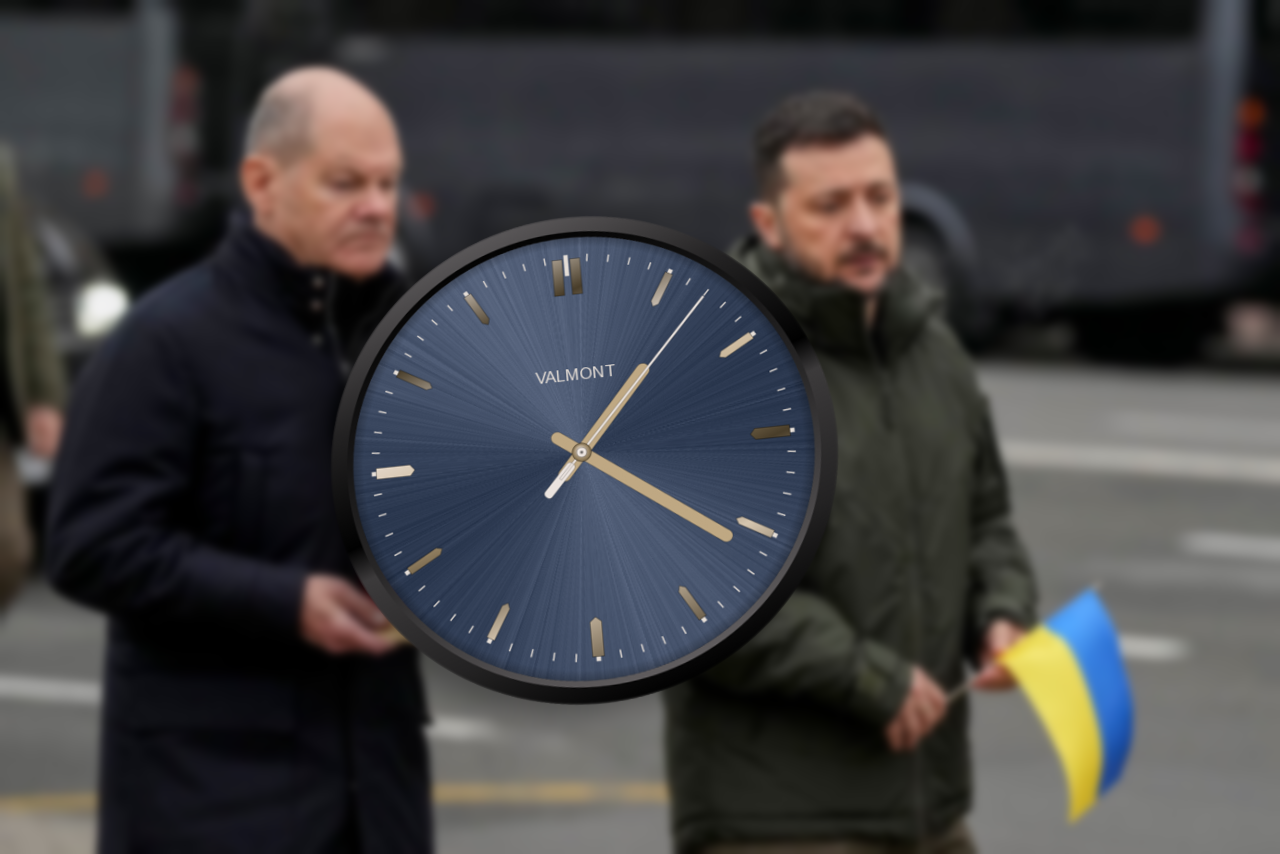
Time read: 1:21:07
